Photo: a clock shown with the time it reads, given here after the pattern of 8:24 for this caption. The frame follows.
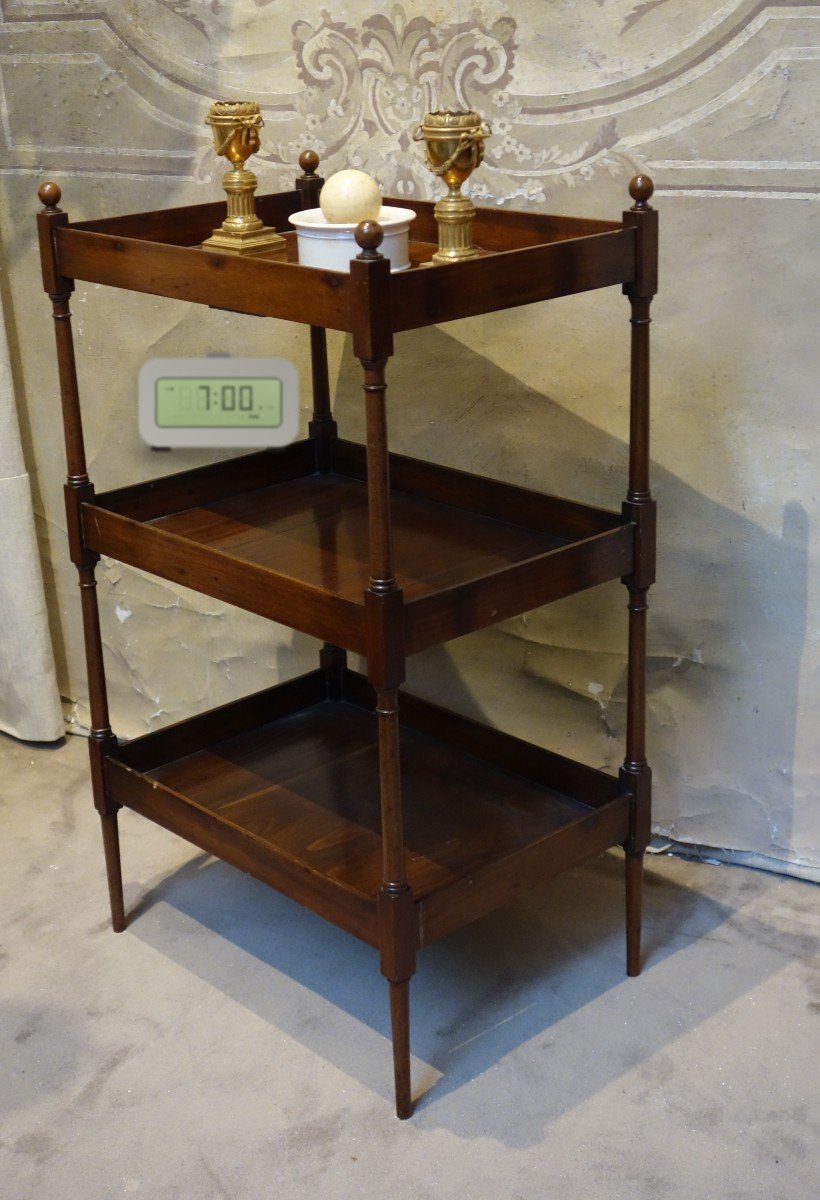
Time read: 7:00
